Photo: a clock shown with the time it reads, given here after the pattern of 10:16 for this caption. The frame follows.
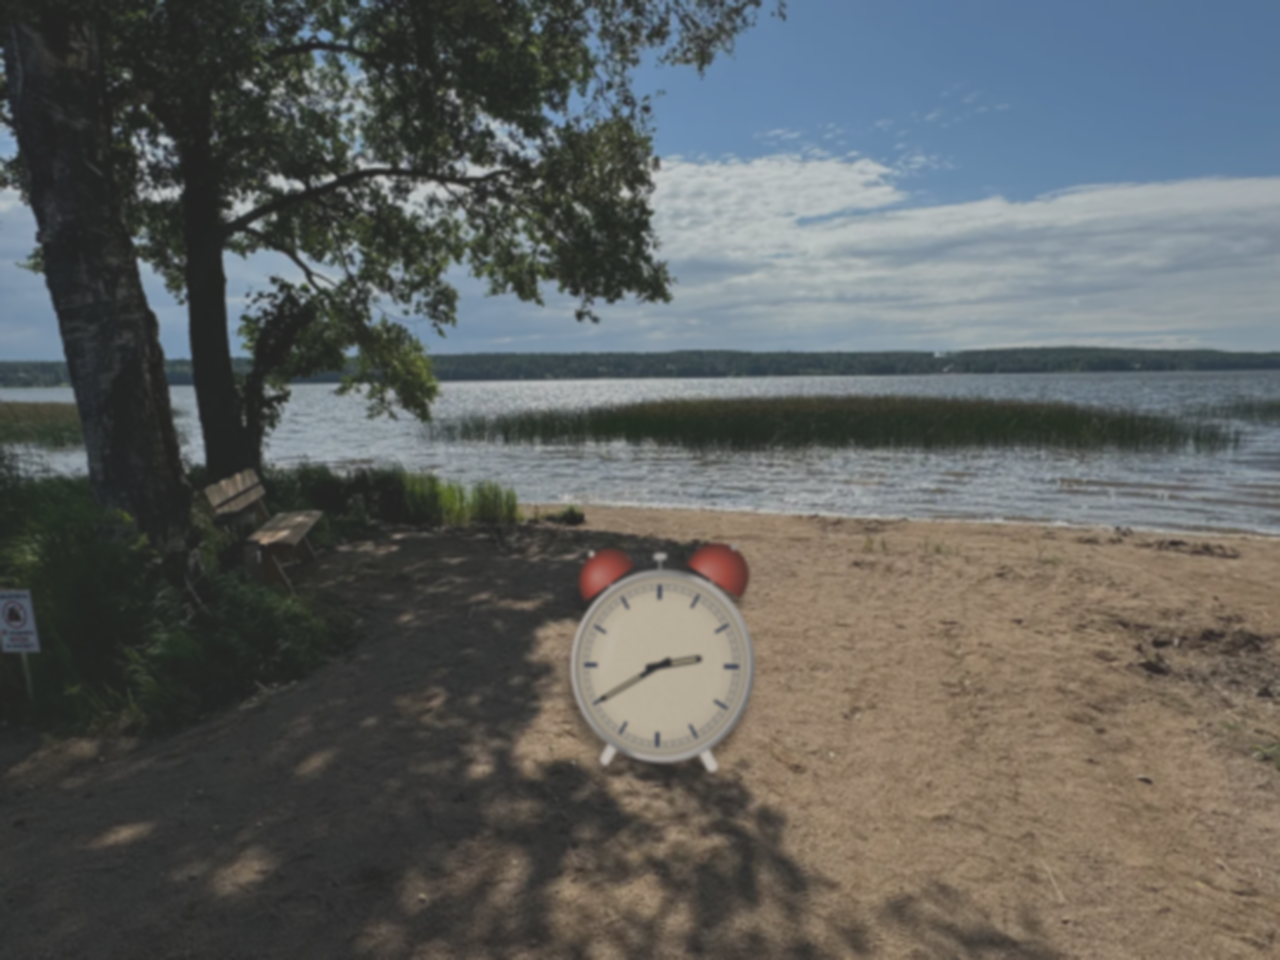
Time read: 2:40
